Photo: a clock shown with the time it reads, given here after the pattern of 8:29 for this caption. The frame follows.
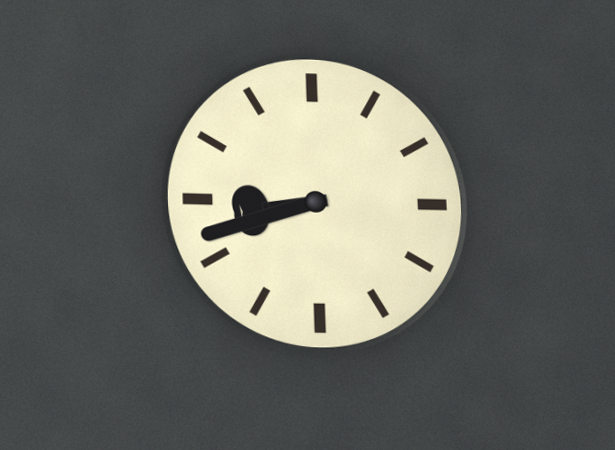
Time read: 8:42
